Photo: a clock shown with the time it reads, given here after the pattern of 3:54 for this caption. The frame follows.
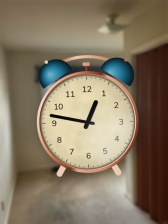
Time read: 12:47
